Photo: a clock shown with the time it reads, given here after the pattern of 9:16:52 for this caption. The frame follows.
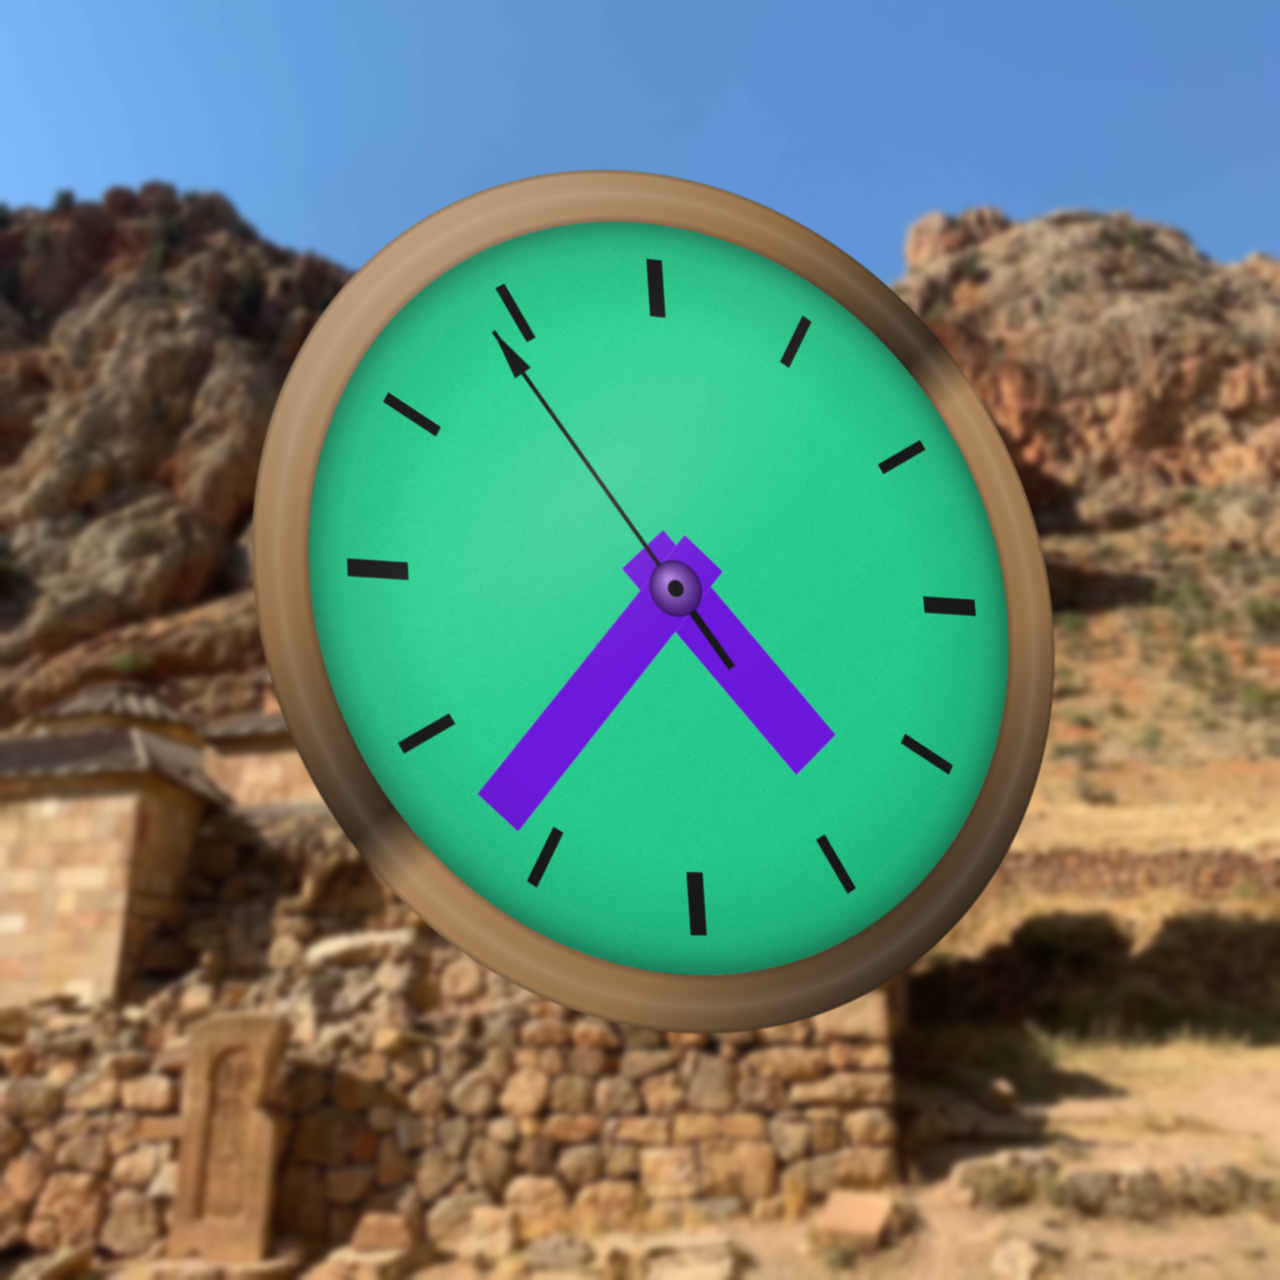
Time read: 4:36:54
